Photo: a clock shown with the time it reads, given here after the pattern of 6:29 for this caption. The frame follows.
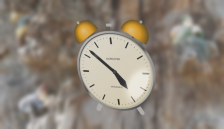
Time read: 4:52
